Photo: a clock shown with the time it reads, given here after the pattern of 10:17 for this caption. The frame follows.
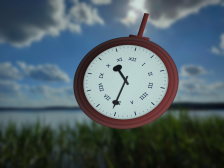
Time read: 10:31
